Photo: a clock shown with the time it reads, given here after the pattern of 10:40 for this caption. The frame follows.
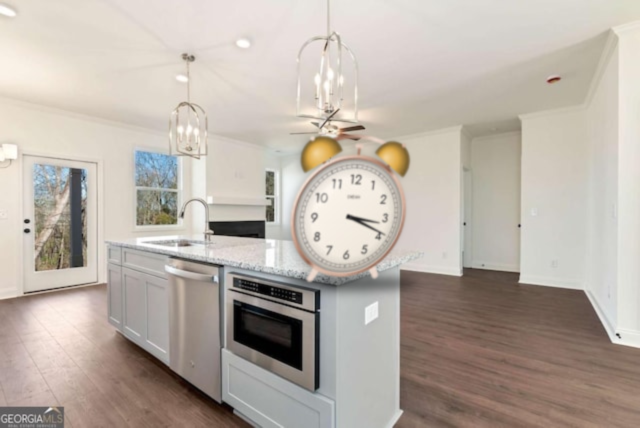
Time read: 3:19
